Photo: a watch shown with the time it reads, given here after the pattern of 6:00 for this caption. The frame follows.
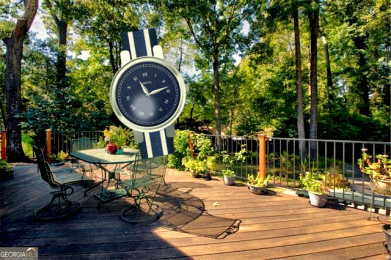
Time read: 11:13
